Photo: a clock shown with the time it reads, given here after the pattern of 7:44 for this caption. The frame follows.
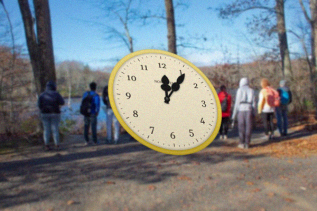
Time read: 12:06
